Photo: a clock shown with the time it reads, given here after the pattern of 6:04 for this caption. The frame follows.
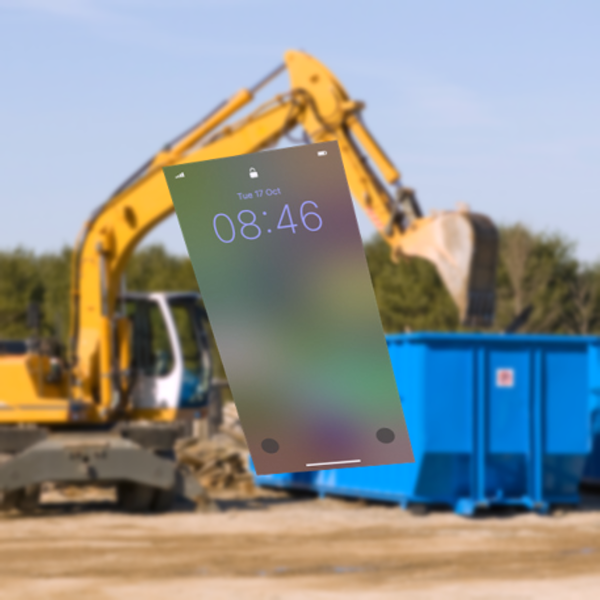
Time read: 8:46
